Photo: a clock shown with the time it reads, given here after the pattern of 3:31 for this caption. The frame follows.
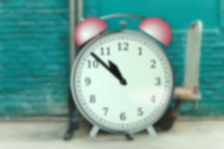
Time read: 10:52
